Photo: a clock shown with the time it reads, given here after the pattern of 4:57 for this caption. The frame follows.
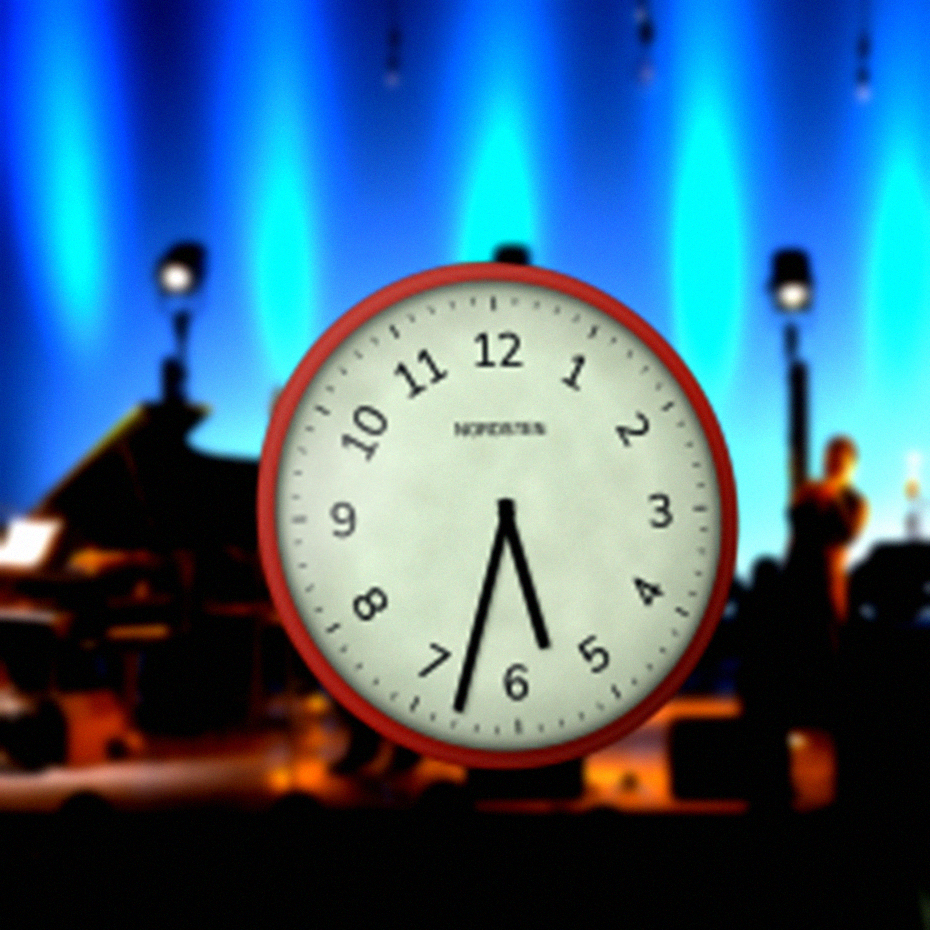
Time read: 5:33
